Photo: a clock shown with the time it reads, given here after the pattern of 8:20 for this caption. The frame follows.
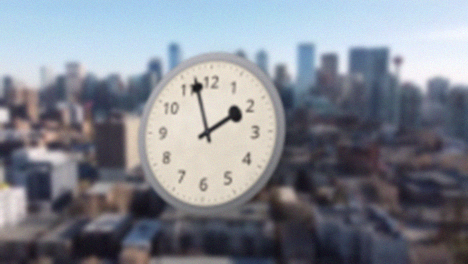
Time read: 1:57
